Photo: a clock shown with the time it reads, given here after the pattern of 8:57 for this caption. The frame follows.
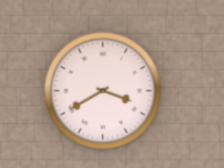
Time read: 3:40
